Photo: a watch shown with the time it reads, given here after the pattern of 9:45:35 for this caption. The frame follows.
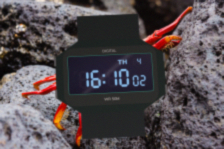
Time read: 16:10:02
